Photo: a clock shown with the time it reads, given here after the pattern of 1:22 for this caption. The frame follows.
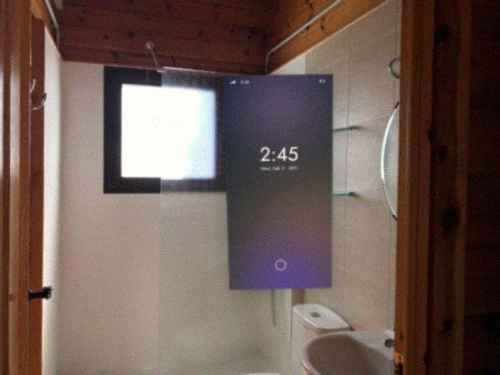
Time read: 2:45
